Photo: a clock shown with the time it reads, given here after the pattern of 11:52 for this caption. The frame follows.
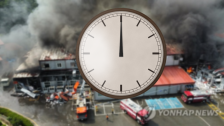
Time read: 12:00
